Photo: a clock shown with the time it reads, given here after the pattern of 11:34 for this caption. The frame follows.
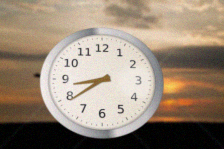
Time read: 8:39
